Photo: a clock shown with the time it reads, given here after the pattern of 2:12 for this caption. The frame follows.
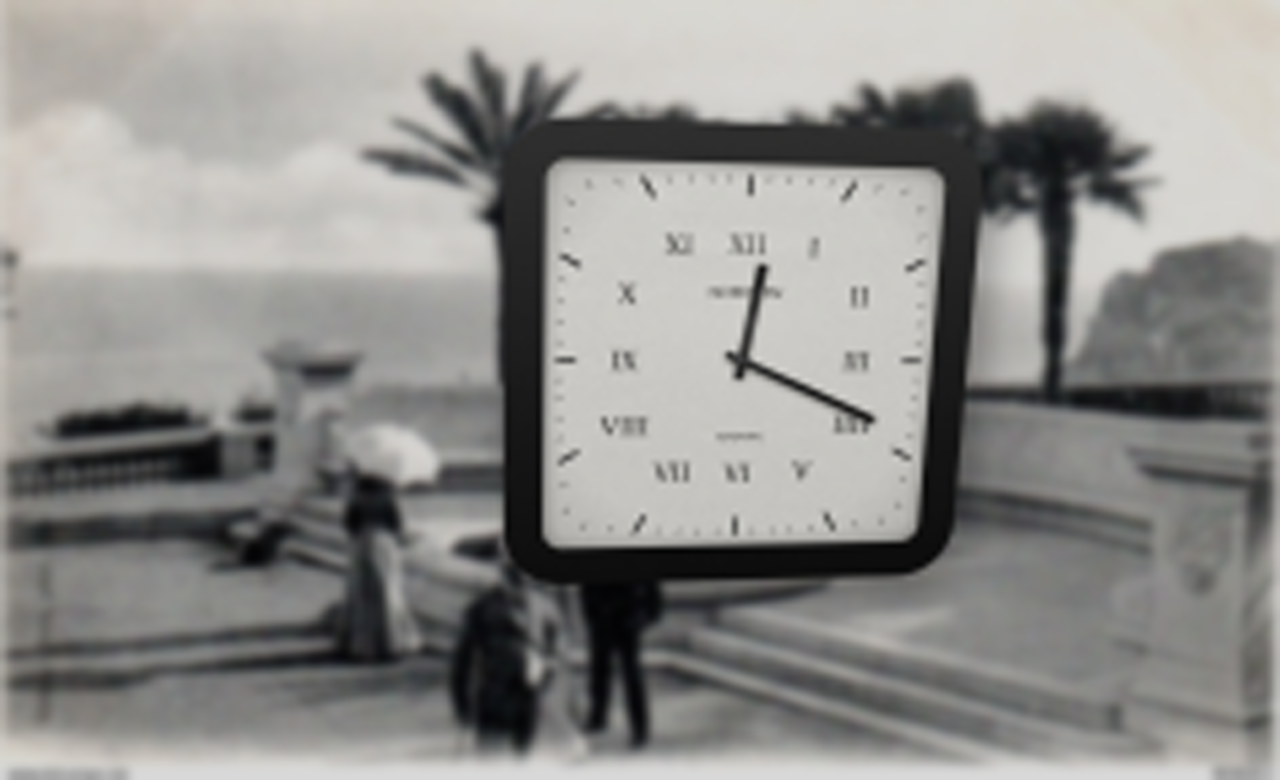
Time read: 12:19
